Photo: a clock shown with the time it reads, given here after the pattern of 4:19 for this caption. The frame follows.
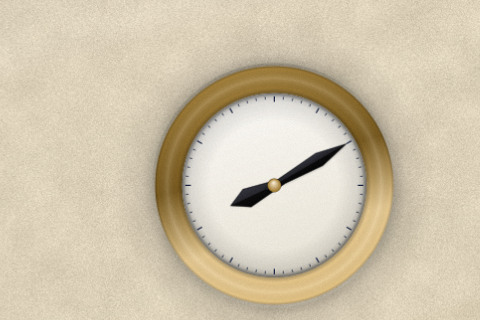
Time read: 8:10
